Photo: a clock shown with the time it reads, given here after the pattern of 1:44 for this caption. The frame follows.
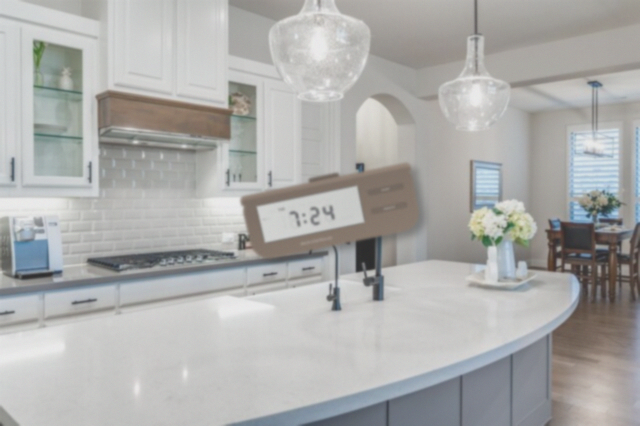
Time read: 7:24
